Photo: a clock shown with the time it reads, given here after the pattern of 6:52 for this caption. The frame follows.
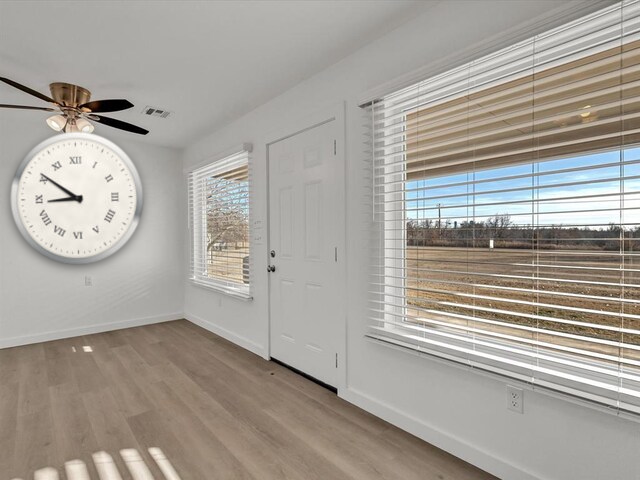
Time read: 8:51
